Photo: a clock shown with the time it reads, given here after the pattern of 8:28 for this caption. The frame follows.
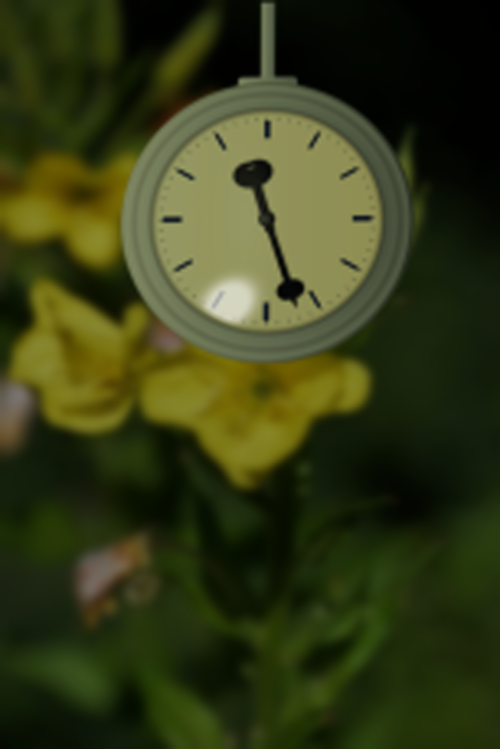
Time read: 11:27
